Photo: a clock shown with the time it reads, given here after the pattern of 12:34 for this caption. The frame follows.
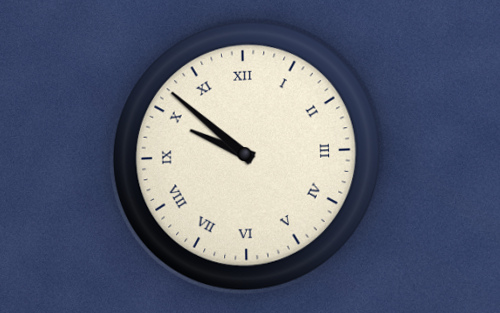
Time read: 9:52
